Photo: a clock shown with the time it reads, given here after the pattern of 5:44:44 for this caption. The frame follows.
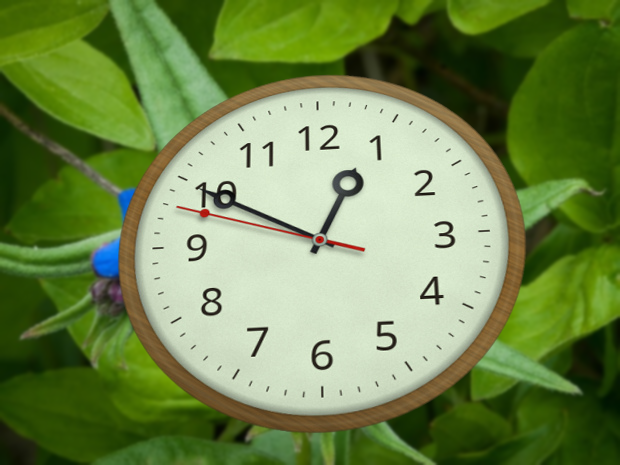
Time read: 12:49:48
